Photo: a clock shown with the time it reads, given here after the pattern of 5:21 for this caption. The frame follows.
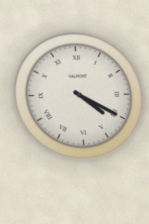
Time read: 4:20
